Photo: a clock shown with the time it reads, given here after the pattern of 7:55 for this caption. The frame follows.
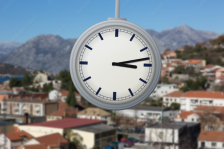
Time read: 3:13
